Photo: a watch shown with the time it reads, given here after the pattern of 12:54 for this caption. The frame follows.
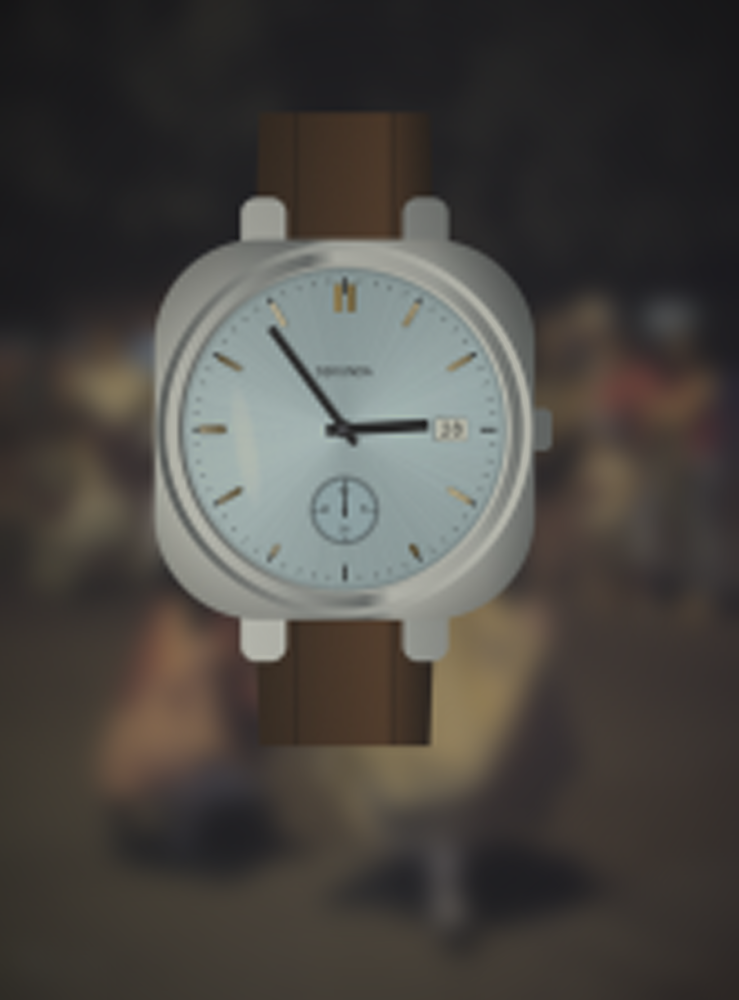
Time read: 2:54
